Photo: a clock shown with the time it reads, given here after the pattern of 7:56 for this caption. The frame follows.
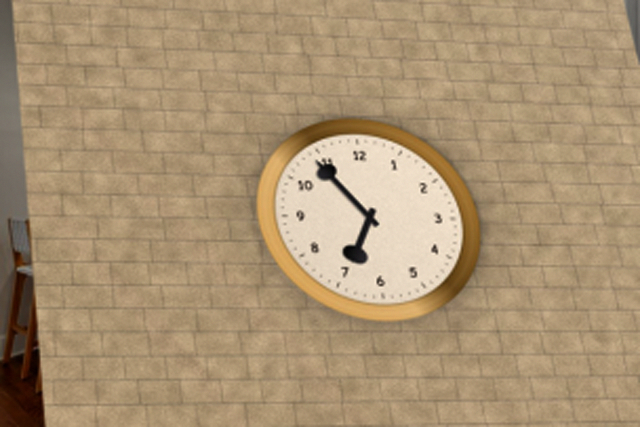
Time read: 6:54
